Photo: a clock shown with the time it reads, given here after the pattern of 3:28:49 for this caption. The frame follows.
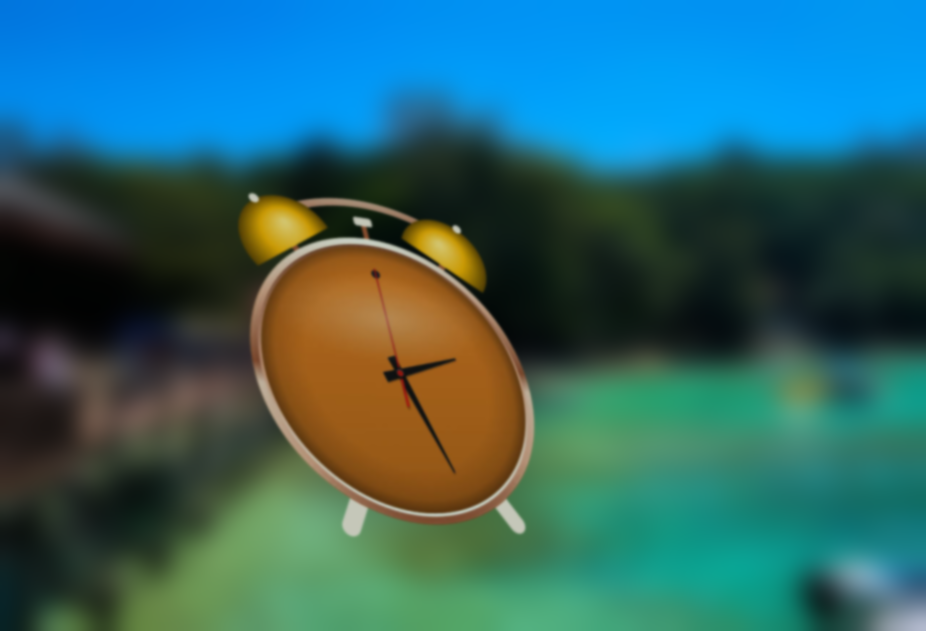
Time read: 2:27:00
